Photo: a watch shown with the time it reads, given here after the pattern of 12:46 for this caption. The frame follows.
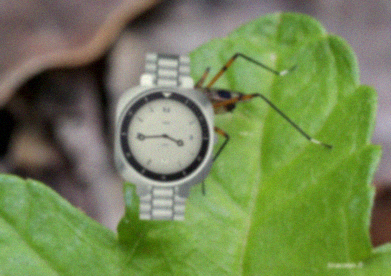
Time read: 3:44
